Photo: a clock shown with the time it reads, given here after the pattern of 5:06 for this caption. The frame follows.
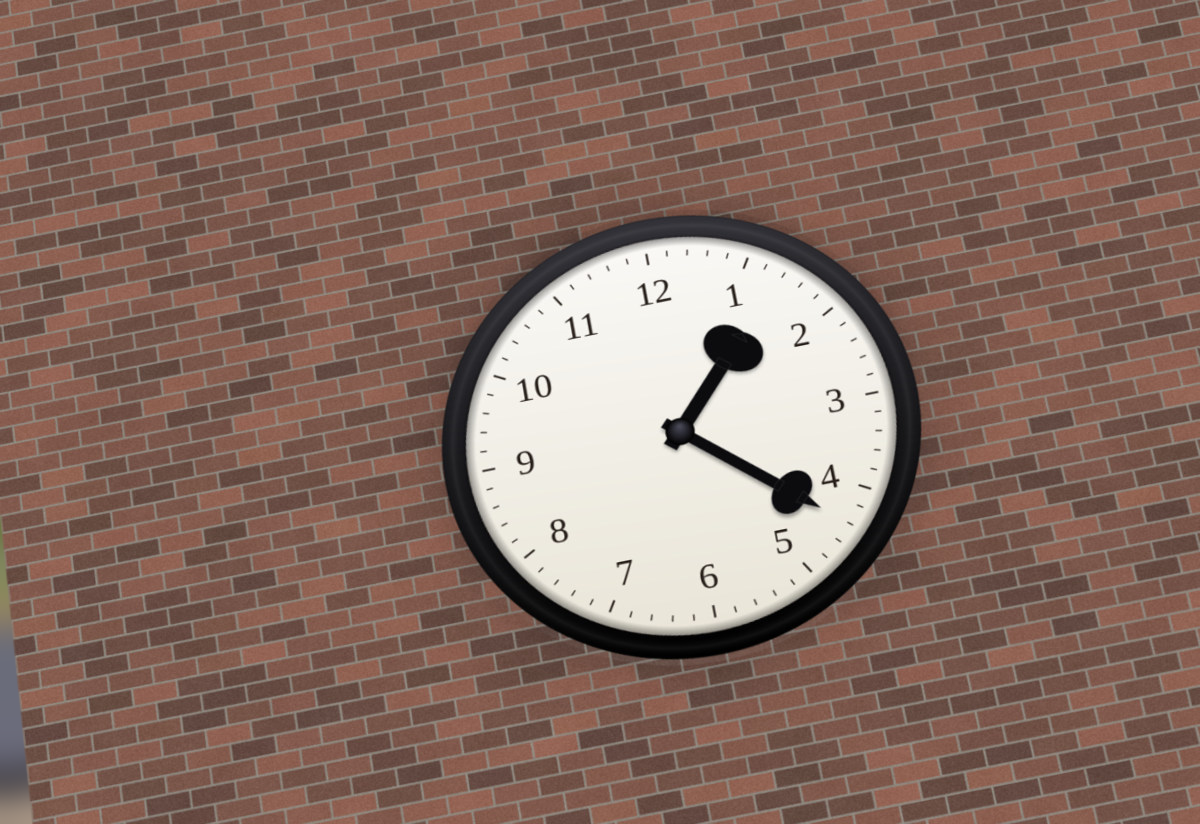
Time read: 1:22
